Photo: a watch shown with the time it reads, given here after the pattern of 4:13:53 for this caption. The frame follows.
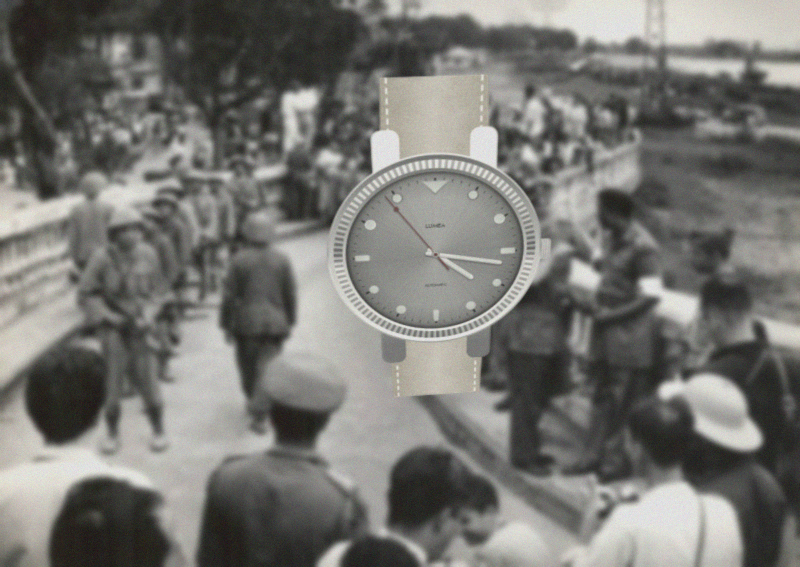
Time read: 4:16:54
